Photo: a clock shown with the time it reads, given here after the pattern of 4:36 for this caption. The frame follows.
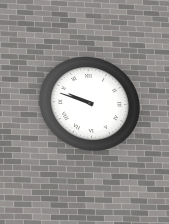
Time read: 9:48
